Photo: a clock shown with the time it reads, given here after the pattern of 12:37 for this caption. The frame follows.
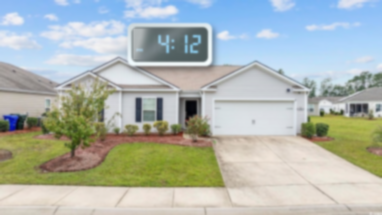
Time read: 4:12
